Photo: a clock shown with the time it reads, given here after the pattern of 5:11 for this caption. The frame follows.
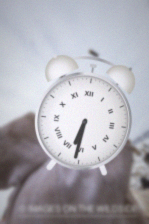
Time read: 6:31
